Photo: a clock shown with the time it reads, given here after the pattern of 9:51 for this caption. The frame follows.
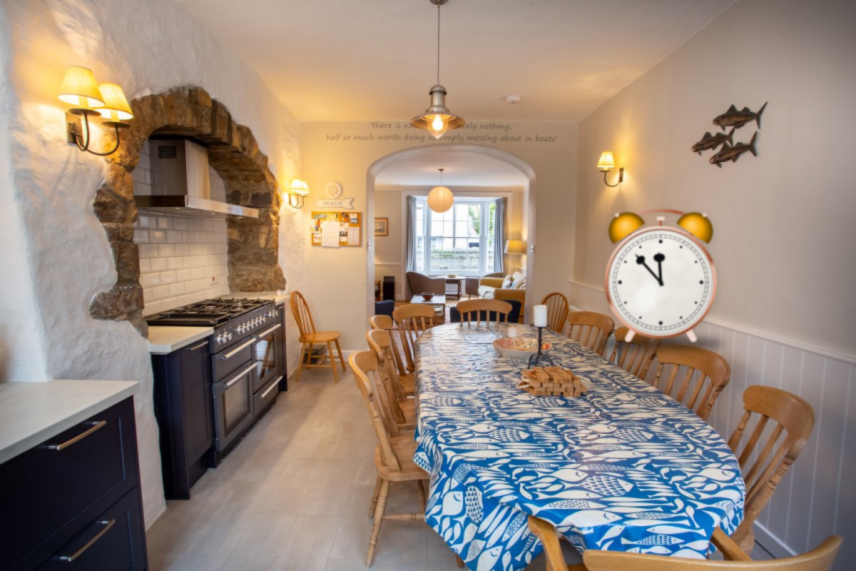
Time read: 11:53
